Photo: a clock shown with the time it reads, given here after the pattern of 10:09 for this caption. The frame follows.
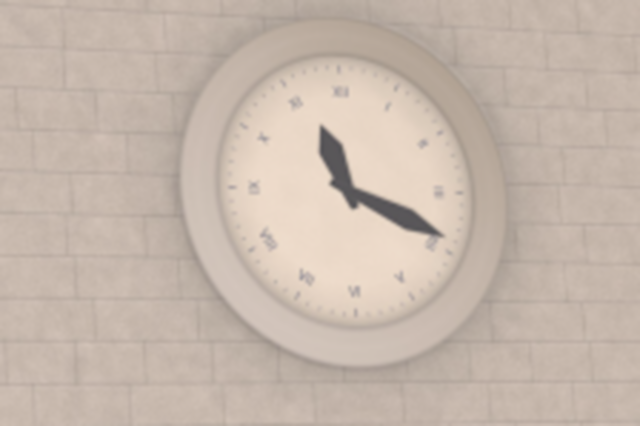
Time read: 11:19
